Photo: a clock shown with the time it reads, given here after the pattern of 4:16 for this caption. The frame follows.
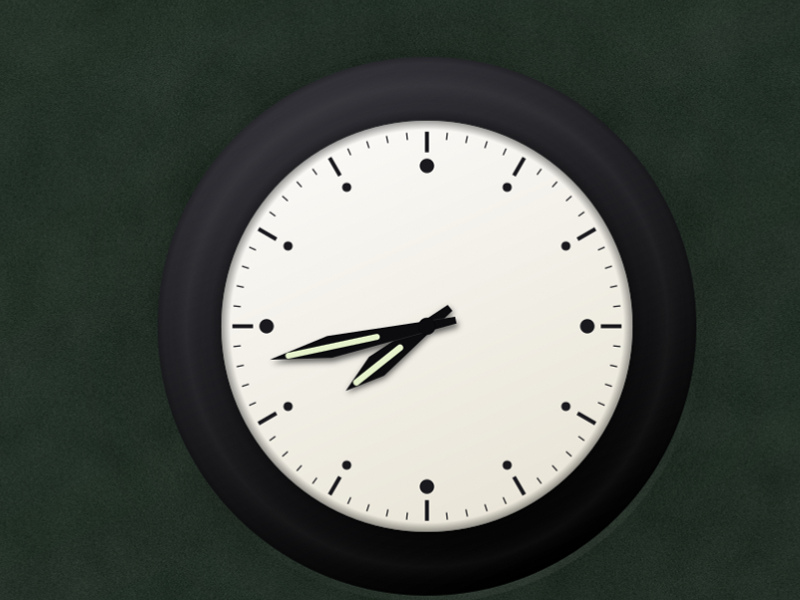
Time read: 7:43
